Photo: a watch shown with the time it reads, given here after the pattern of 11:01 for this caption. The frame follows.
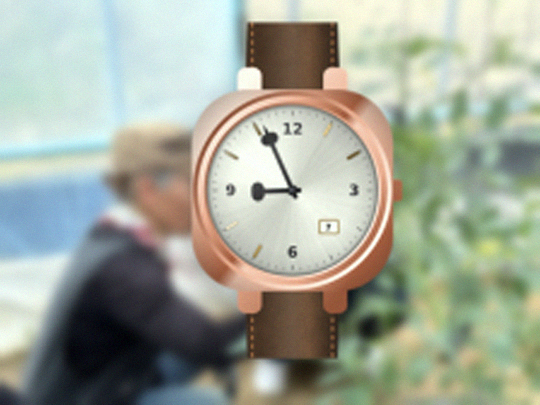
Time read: 8:56
